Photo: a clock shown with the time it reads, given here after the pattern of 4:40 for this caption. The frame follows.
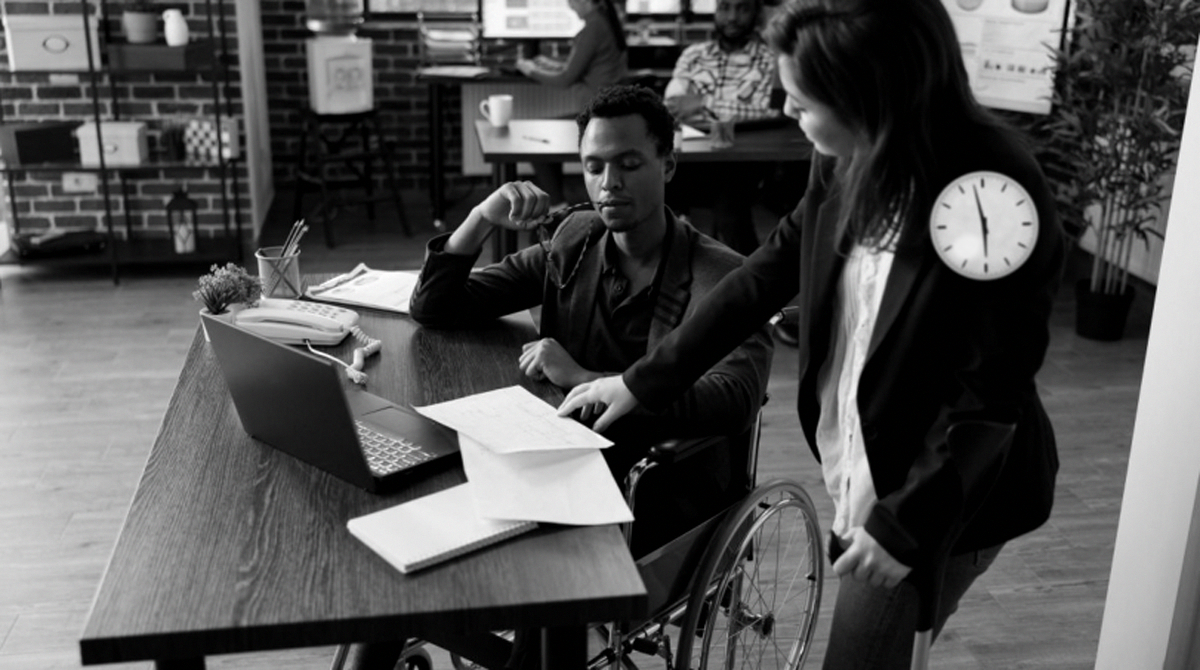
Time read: 5:58
